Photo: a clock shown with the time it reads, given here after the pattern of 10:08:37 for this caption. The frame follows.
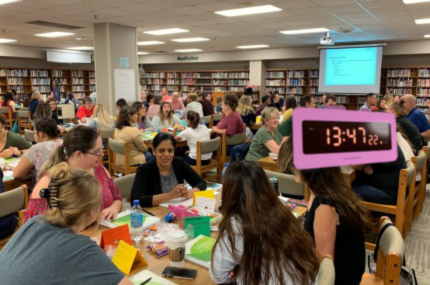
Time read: 13:47:22
